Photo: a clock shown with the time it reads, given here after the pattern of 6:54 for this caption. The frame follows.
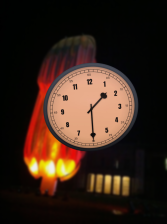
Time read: 1:30
